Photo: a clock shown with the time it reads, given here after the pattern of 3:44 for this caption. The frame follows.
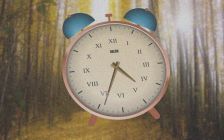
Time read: 4:34
